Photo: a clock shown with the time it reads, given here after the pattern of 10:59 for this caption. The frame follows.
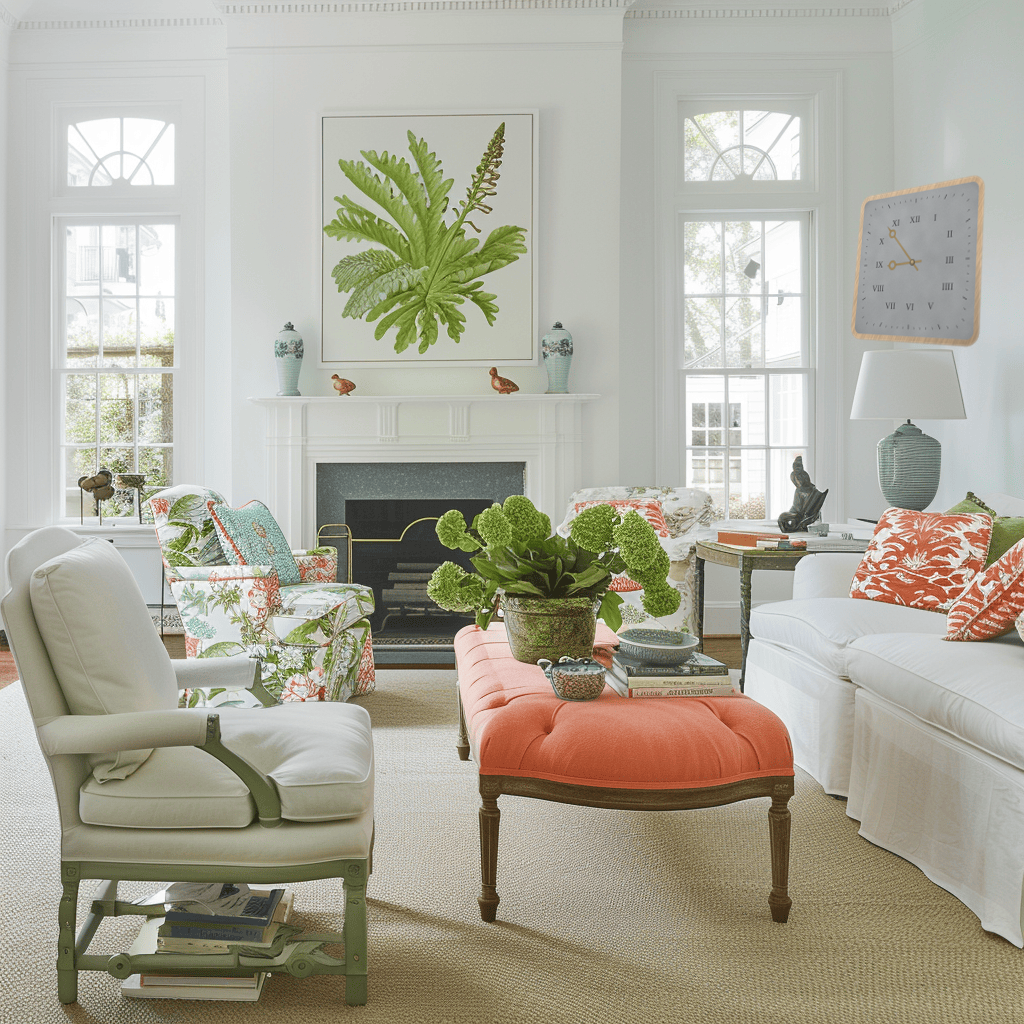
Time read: 8:53
